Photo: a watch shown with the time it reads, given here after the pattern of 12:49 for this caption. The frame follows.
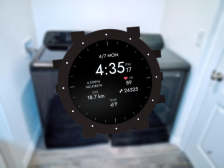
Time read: 4:35
